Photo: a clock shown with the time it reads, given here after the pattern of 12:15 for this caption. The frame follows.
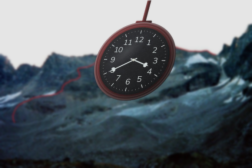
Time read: 3:40
